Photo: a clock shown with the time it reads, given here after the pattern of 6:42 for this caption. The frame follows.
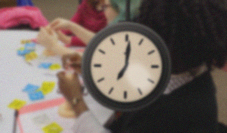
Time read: 7:01
